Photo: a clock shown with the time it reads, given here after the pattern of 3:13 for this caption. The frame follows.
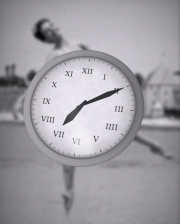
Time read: 7:10
